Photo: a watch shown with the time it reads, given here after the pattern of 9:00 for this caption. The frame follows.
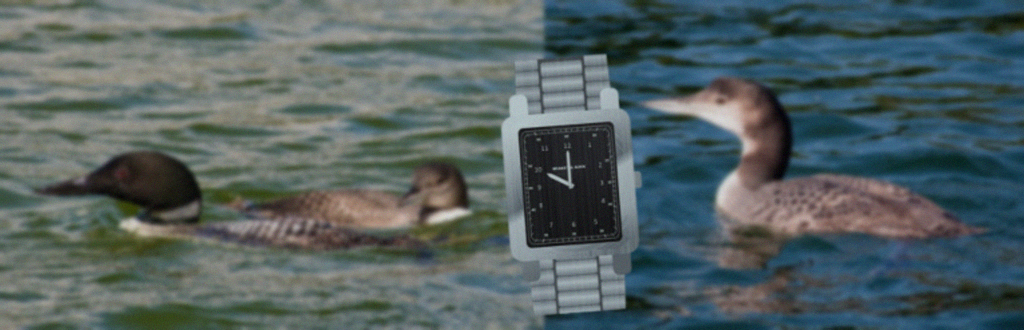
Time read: 10:00
